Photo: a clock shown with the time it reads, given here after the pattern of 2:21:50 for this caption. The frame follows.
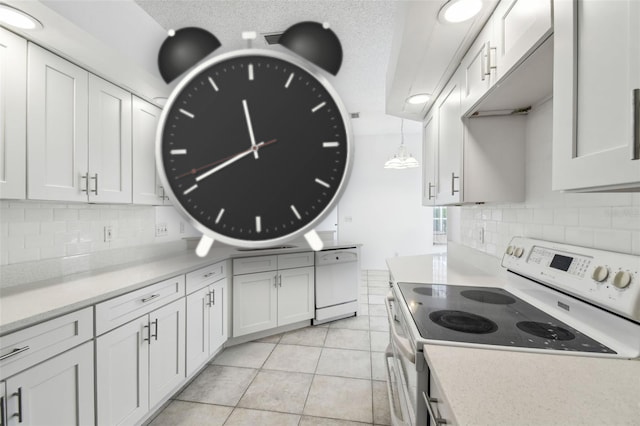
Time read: 11:40:42
